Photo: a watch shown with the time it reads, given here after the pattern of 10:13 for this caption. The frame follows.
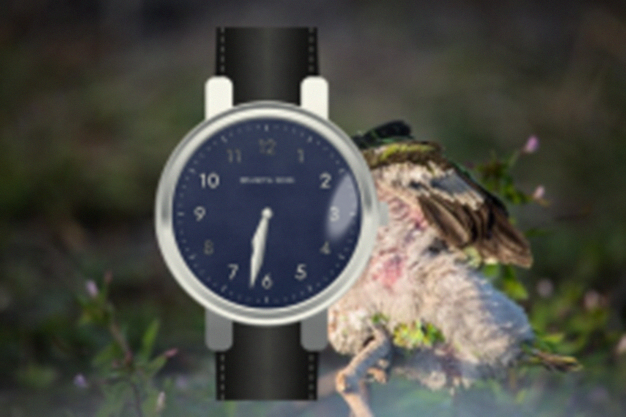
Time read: 6:32
